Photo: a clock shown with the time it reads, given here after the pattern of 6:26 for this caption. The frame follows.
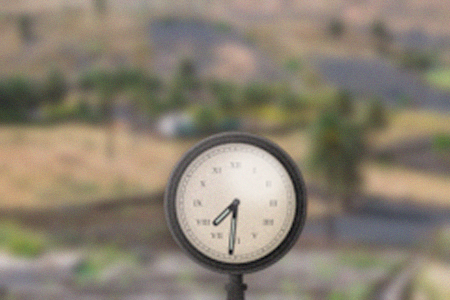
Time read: 7:31
